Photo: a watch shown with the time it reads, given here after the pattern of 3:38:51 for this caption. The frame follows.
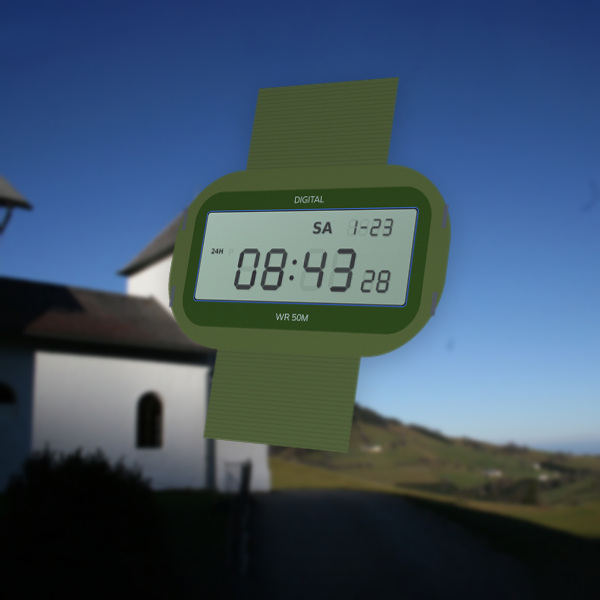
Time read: 8:43:28
